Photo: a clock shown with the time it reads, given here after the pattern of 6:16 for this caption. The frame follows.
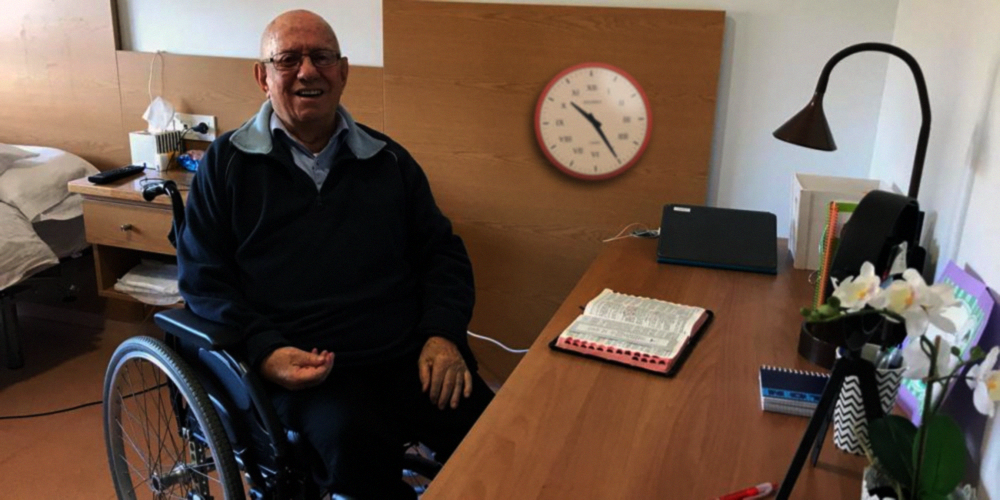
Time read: 10:25
